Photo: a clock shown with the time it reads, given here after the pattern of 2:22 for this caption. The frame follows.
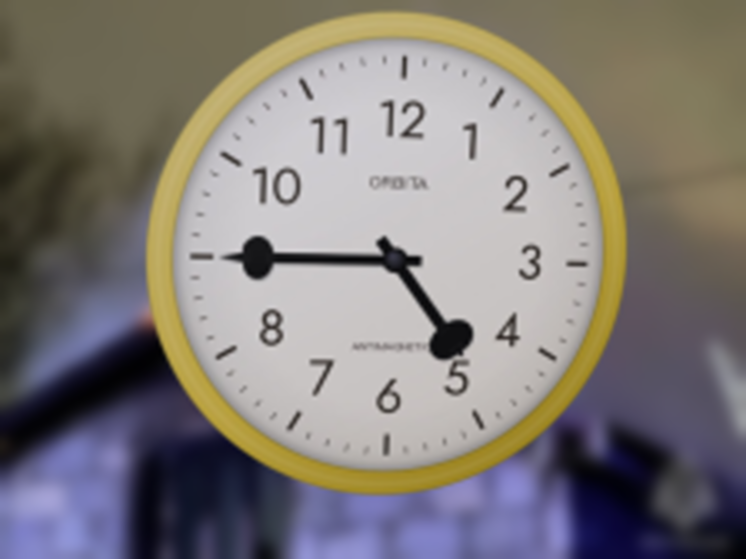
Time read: 4:45
